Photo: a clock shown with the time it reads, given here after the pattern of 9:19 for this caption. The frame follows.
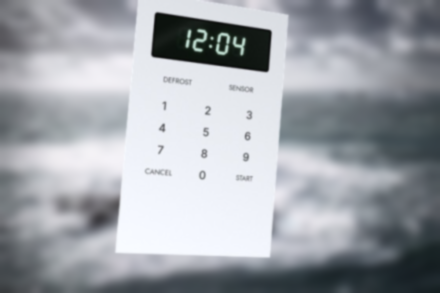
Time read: 12:04
